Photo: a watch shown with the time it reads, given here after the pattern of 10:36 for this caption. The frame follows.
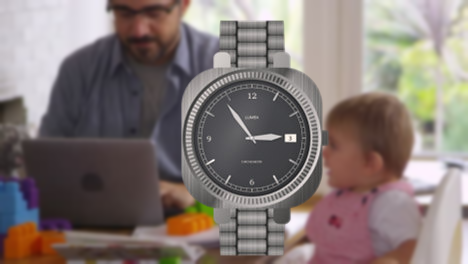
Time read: 2:54
